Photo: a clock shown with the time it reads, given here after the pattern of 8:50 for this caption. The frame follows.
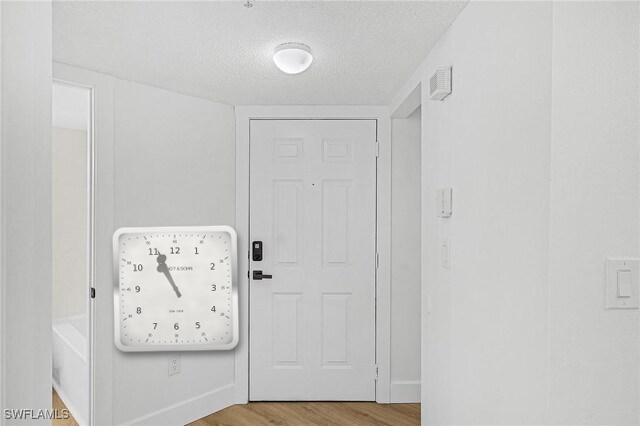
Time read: 10:56
